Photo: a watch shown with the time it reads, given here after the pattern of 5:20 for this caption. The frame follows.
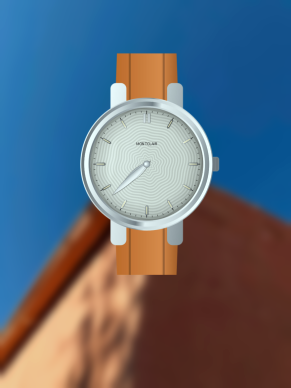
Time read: 7:38
